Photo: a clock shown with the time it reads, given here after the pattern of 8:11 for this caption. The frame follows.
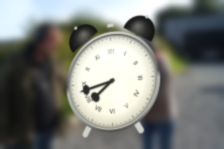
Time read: 7:43
